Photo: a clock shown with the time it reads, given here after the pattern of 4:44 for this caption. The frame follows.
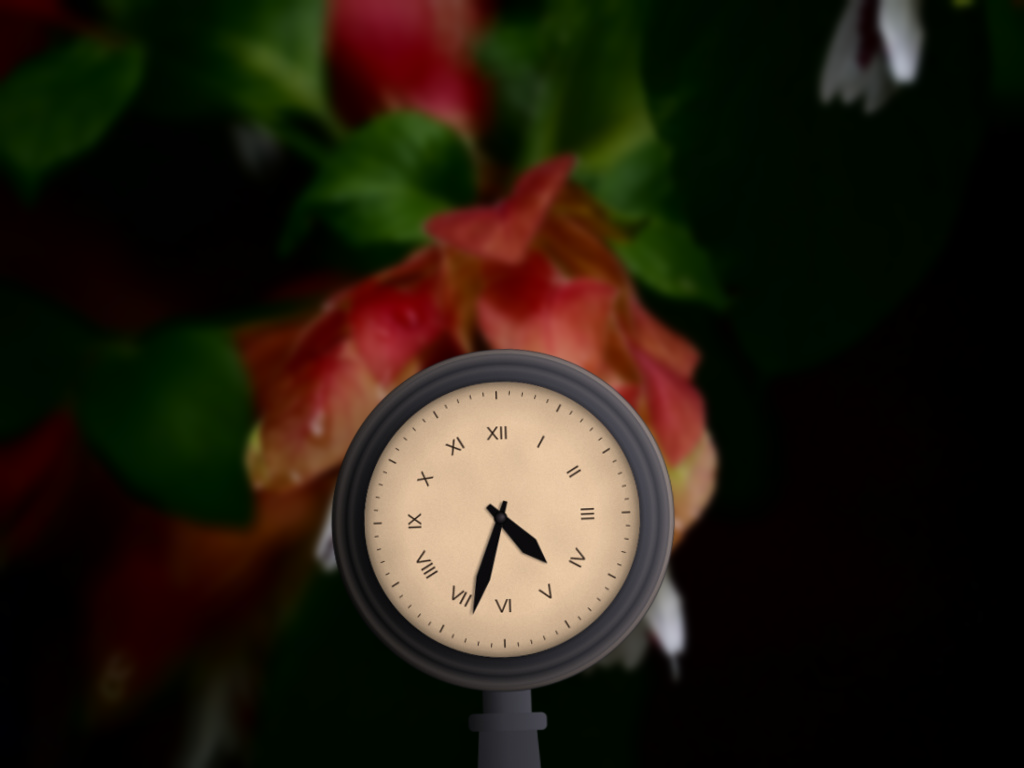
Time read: 4:33
